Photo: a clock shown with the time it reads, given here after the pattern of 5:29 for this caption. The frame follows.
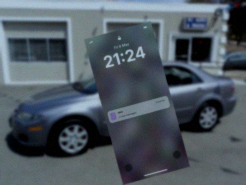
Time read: 21:24
